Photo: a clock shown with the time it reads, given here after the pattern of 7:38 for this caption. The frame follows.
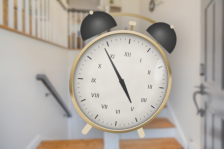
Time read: 4:54
